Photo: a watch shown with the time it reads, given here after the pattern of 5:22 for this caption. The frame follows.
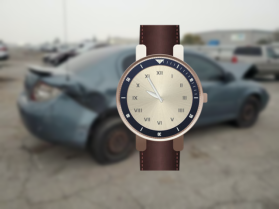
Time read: 9:55
